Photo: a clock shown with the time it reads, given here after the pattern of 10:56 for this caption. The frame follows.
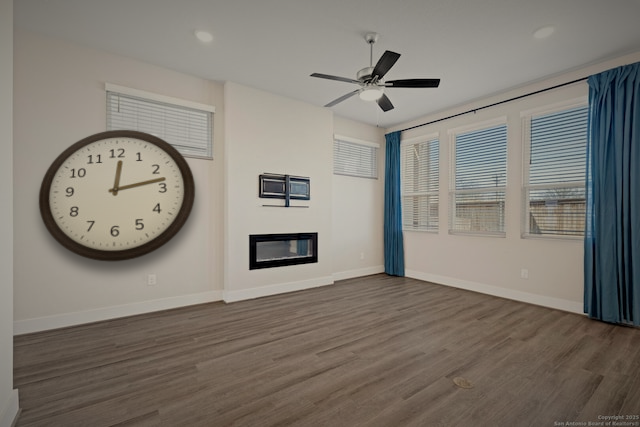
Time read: 12:13
